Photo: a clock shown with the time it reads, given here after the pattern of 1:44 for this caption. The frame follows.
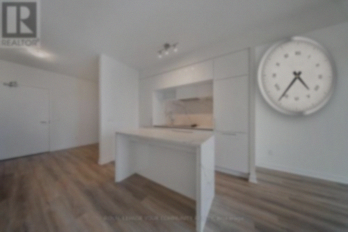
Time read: 4:36
